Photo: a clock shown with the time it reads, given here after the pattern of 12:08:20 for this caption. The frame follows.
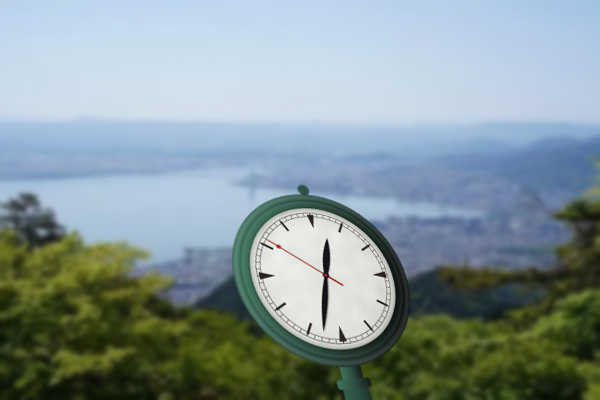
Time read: 12:32:51
